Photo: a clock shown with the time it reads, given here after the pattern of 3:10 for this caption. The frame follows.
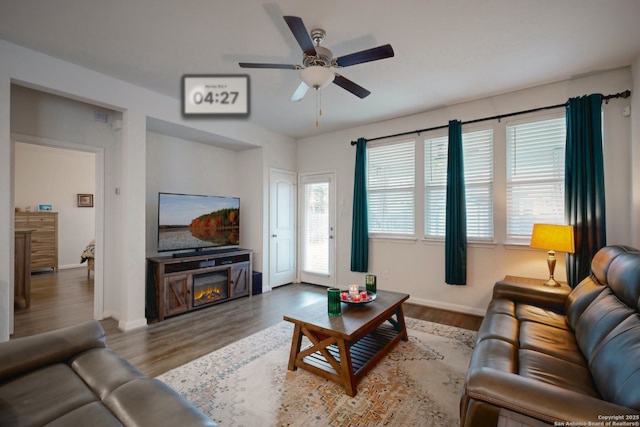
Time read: 4:27
